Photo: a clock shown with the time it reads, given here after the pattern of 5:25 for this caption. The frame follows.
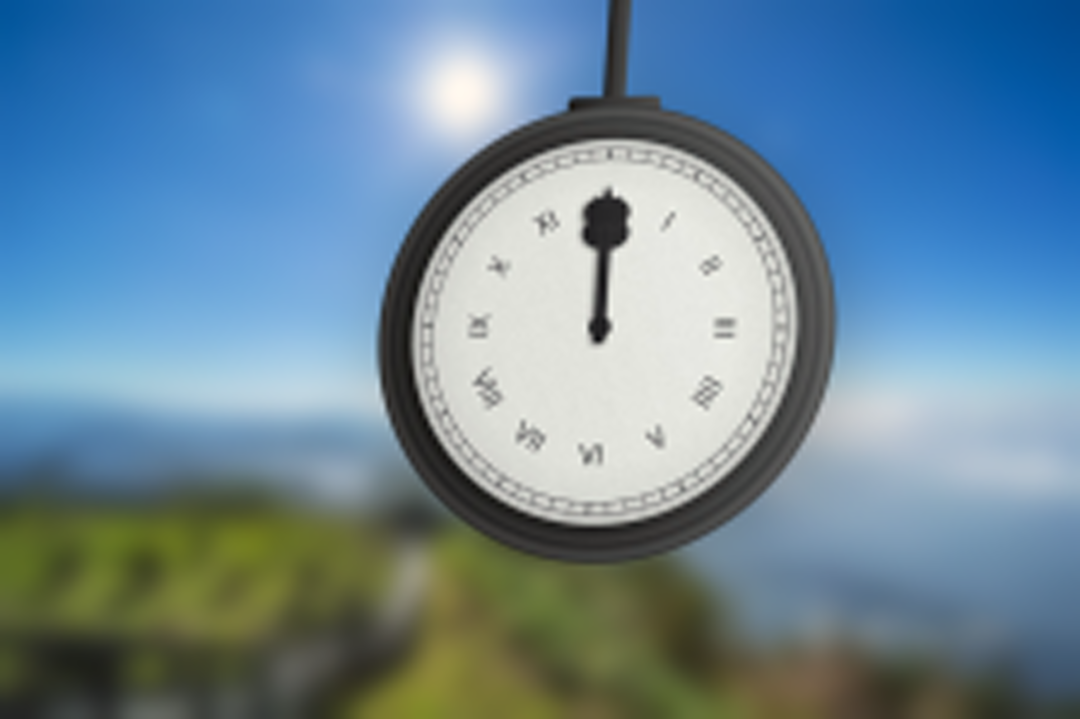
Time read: 12:00
